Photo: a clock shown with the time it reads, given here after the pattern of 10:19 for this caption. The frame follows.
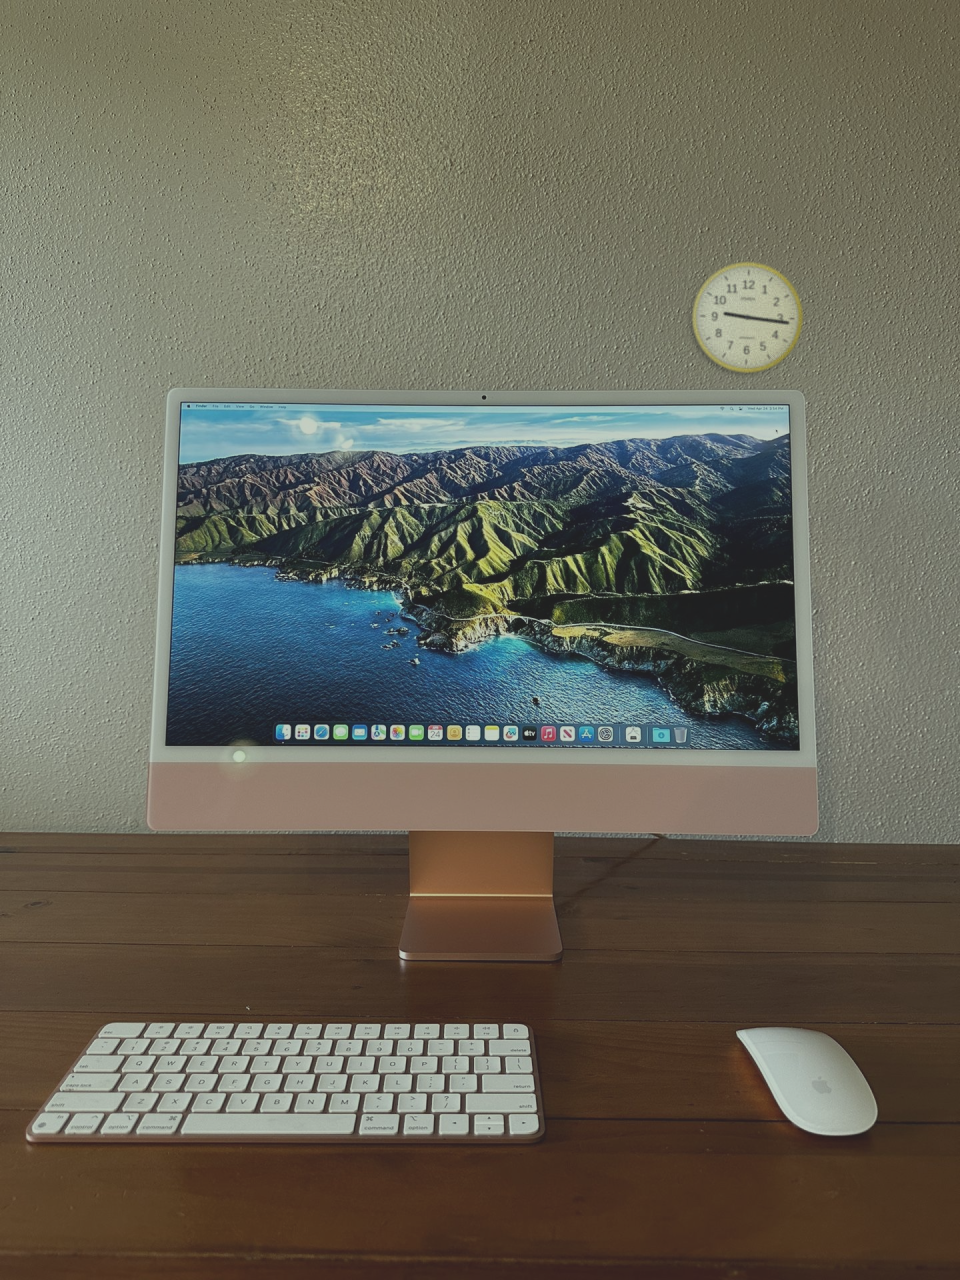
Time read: 9:16
